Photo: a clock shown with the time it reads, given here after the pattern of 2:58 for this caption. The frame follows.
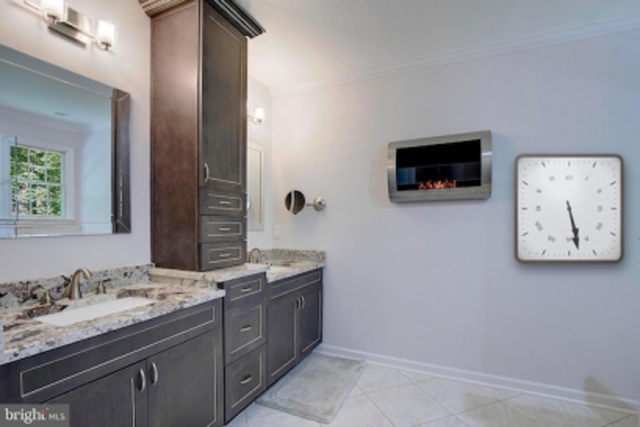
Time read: 5:28
